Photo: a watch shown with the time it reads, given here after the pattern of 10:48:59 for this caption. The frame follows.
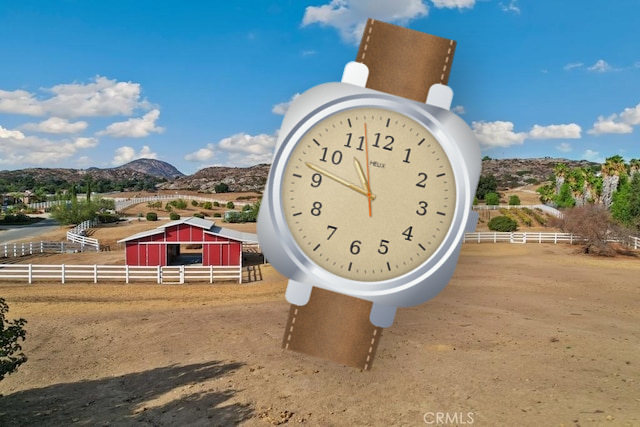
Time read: 10:46:57
